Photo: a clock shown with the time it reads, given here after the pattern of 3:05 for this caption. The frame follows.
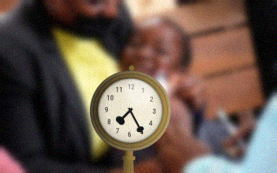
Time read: 7:25
